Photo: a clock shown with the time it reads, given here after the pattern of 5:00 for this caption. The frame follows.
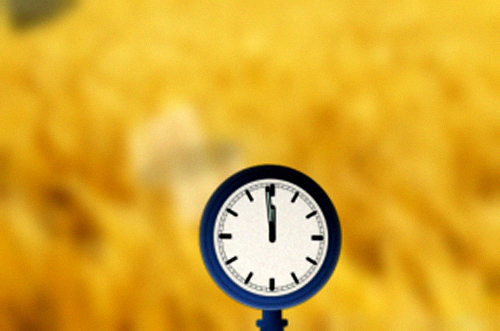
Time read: 11:59
